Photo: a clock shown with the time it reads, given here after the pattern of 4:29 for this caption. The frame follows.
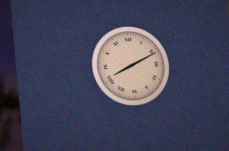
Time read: 8:11
